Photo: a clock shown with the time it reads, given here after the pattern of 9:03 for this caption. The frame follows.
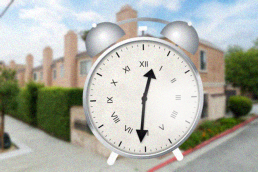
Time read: 12:31
